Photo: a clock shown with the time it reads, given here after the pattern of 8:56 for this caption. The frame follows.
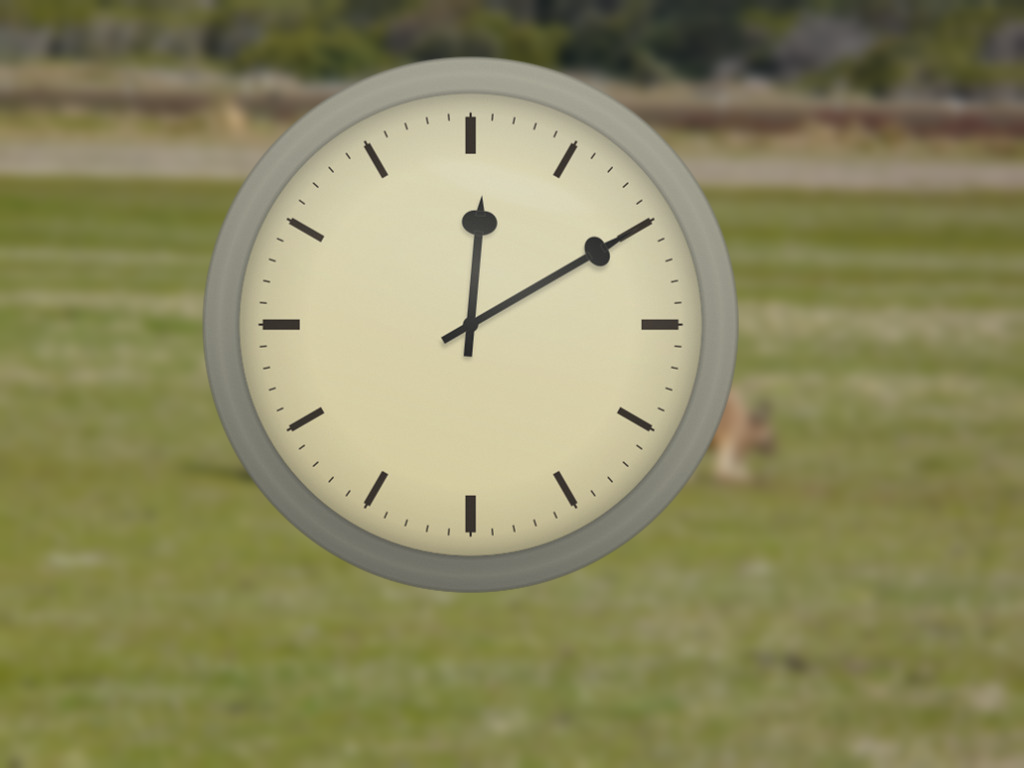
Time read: 12:10
